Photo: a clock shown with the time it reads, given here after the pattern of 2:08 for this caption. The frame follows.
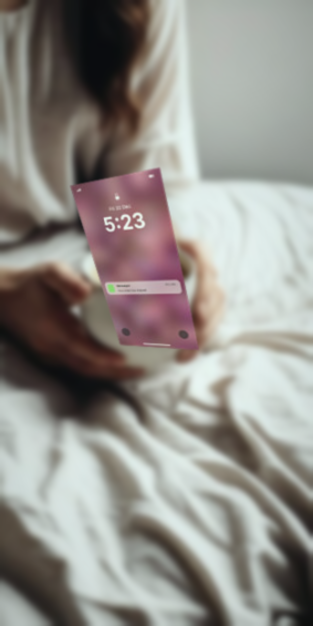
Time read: 5:23
